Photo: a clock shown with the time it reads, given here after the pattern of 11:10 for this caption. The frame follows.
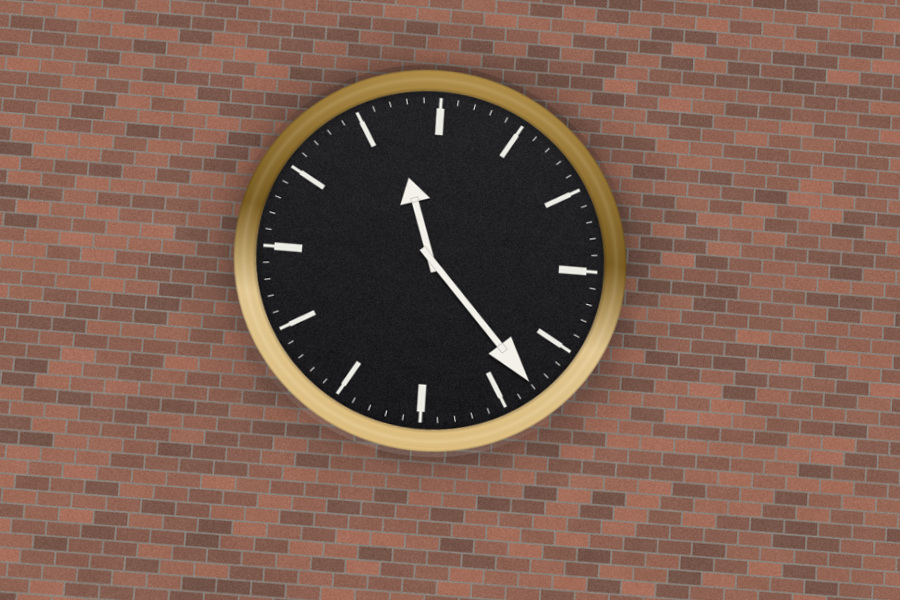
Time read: 11:23
